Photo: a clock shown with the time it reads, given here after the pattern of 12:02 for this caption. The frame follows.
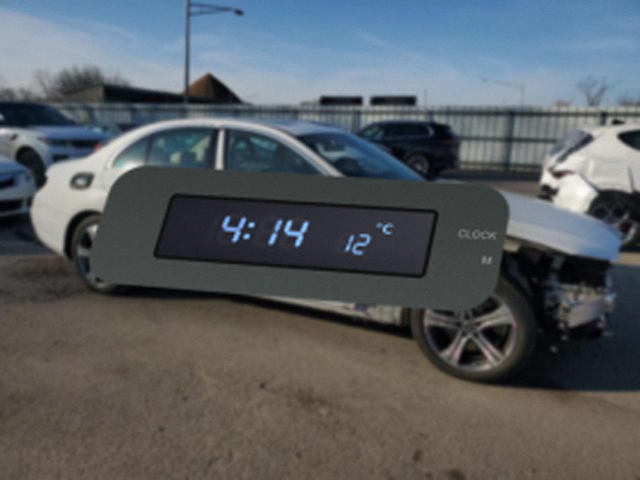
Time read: 4:14
